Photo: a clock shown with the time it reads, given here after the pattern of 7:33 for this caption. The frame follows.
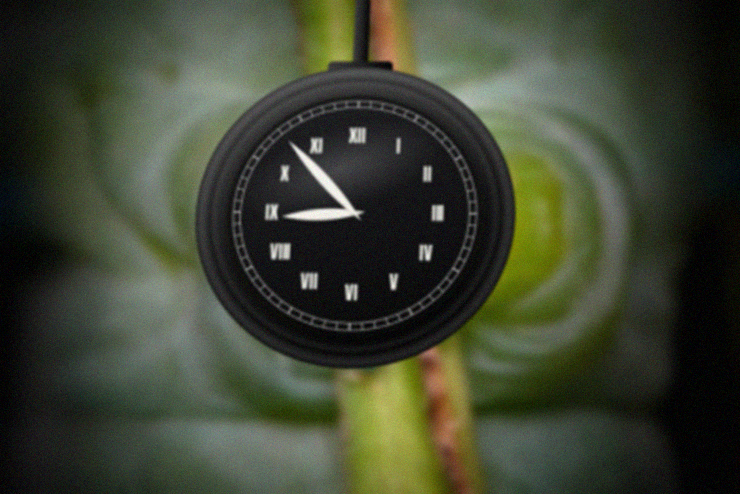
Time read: 8:53
